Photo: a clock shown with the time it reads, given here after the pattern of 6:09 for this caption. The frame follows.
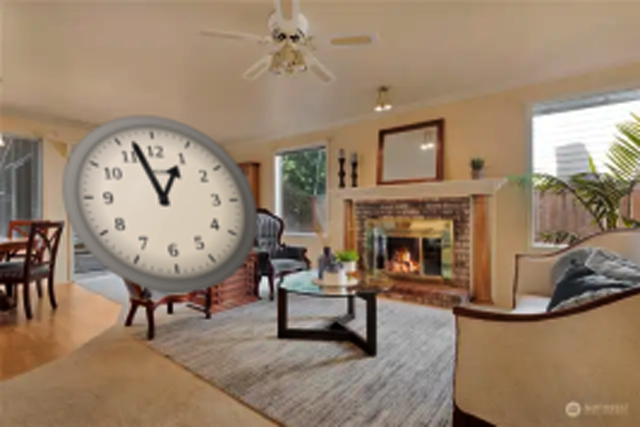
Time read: 12:57
